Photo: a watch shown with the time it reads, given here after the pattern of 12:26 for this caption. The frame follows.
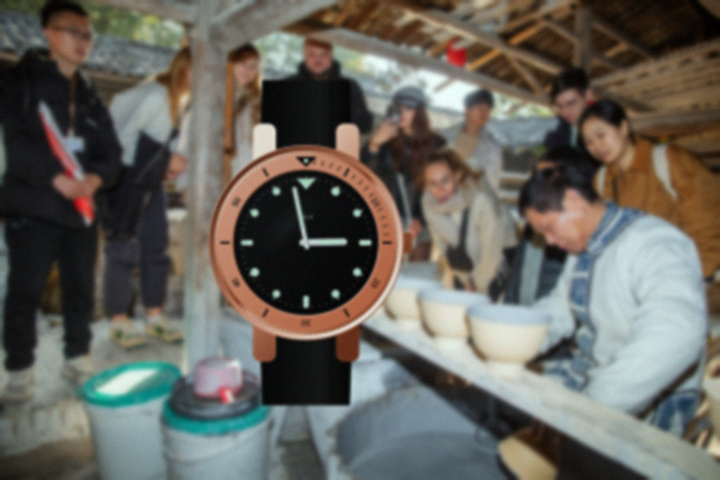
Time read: 2:58
